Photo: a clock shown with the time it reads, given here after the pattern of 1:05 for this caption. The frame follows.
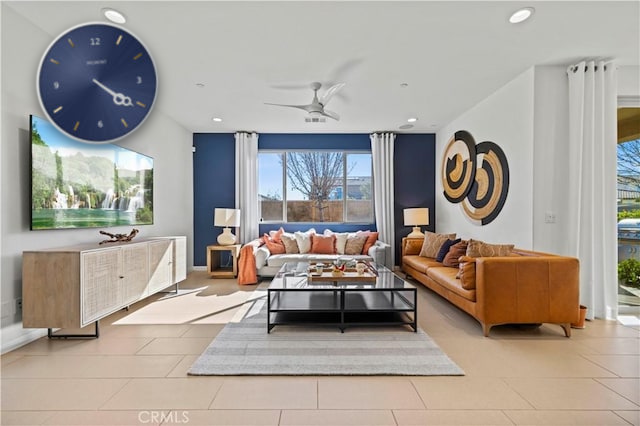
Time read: 4:21
